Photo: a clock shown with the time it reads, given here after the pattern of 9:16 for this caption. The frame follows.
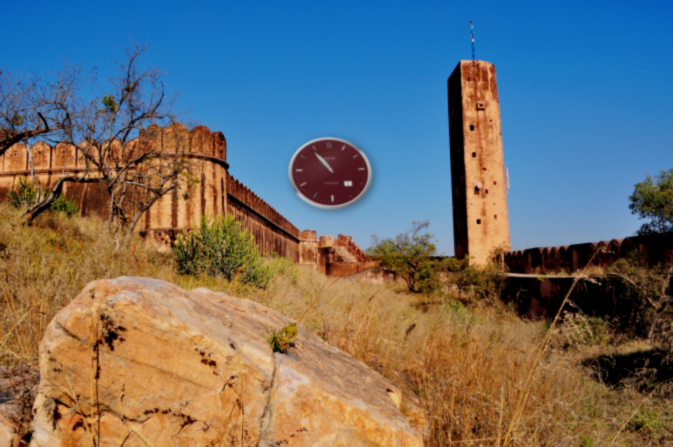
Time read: 10:54
